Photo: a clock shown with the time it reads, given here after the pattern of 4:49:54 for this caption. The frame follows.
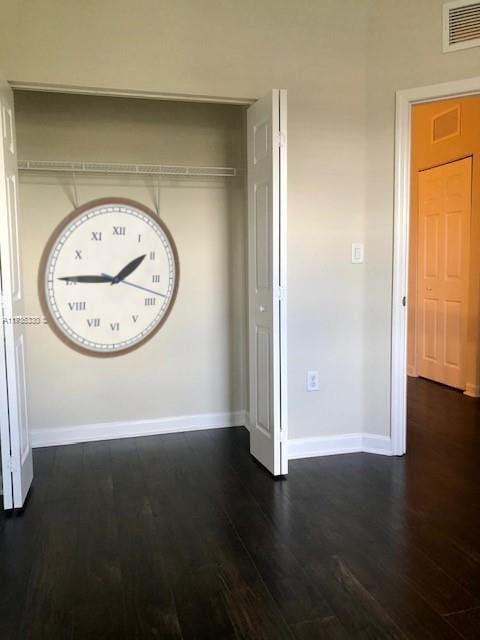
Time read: 1:45:18
